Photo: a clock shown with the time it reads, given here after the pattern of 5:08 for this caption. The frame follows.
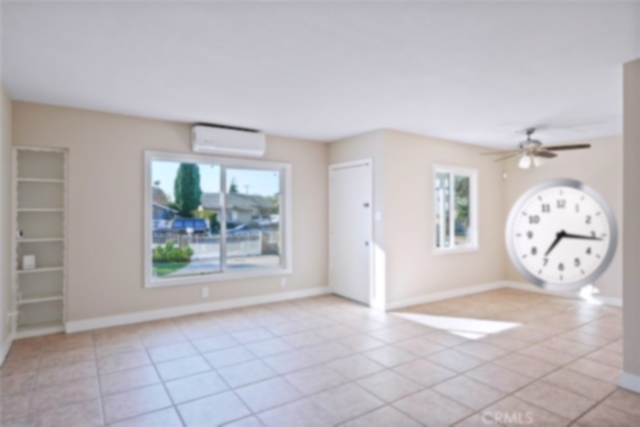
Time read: 7:16
